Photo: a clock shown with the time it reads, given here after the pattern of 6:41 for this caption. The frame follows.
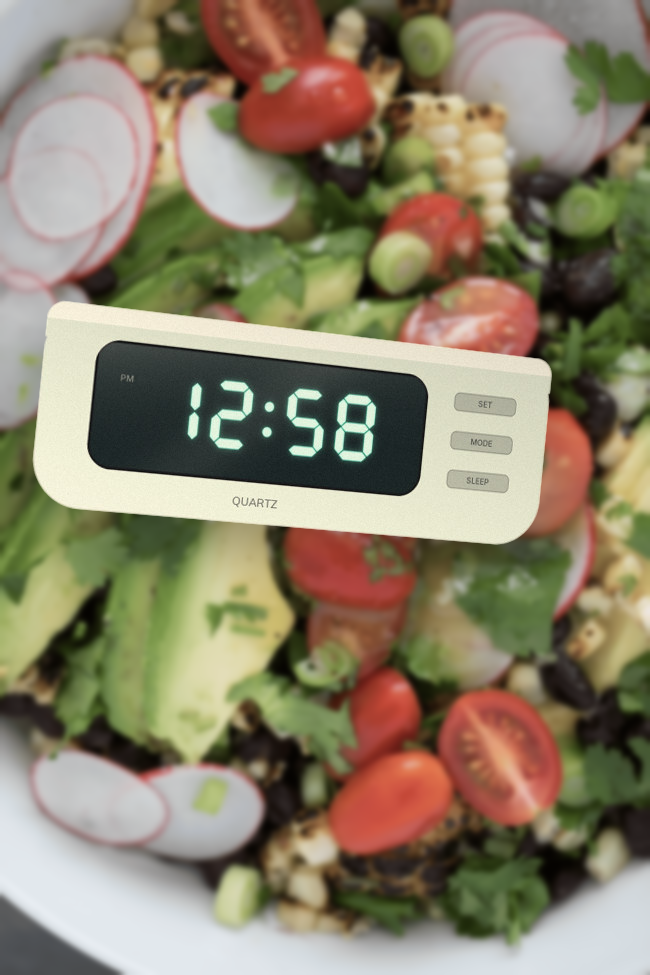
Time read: 12:58
